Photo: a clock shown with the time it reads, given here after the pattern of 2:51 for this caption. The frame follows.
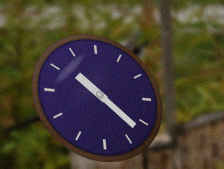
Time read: 10:22
